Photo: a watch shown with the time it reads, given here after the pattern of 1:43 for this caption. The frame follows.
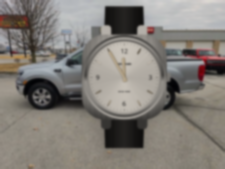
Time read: 11:55
